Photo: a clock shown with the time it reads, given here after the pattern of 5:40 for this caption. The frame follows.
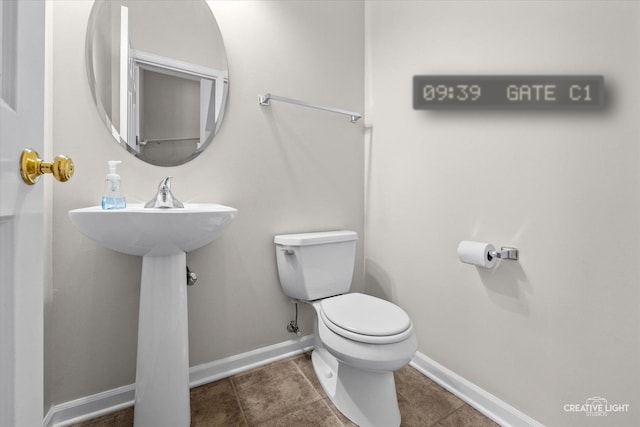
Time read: 9:39
